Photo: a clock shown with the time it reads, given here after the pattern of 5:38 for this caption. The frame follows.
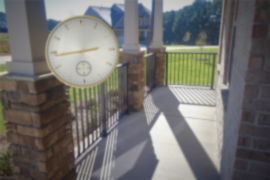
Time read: 2:44
